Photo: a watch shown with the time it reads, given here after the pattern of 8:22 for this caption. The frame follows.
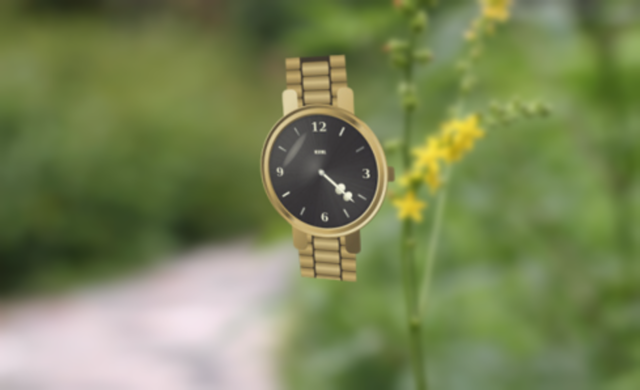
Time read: 4:22
